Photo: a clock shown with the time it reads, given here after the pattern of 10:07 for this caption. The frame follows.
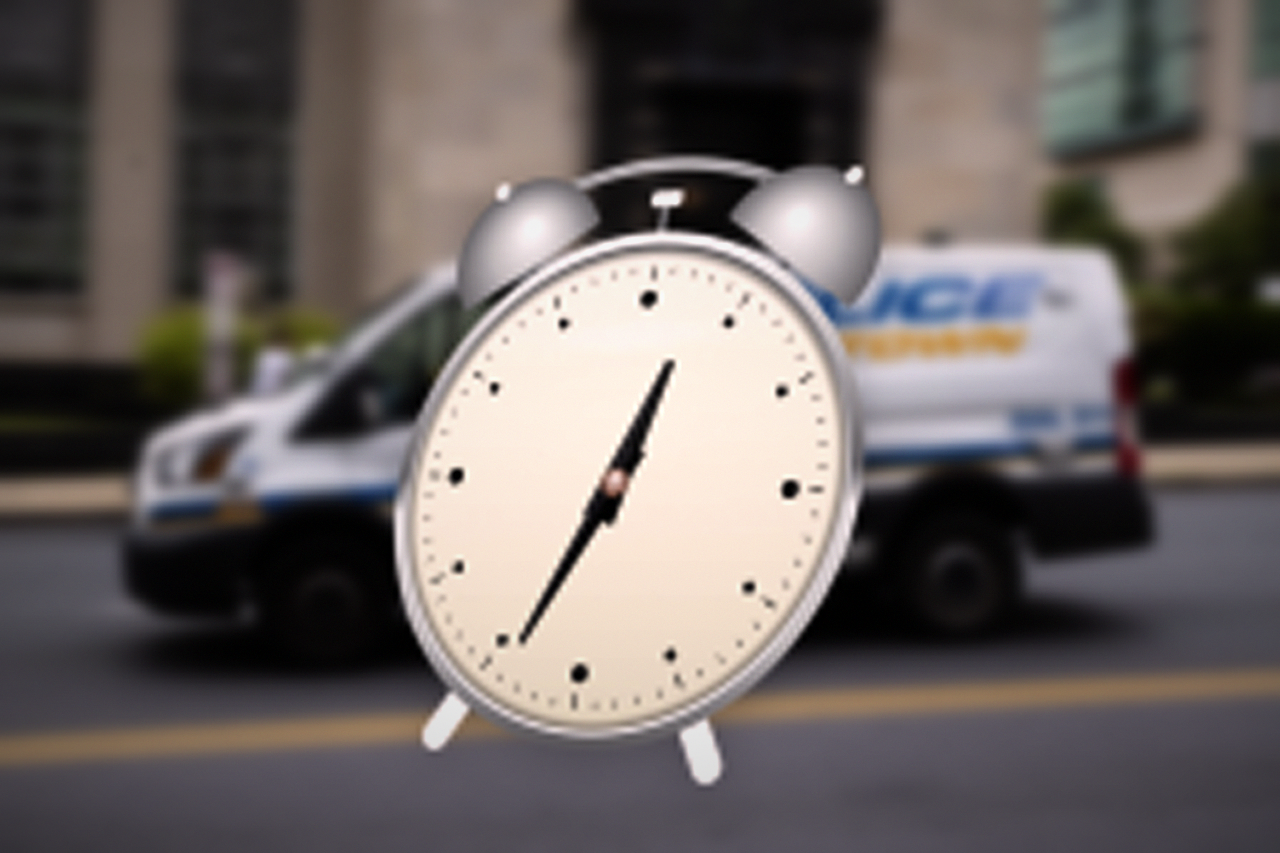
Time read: 12:34
